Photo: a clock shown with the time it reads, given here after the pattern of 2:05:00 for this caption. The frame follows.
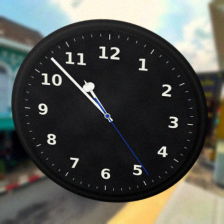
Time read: 10:52:24
